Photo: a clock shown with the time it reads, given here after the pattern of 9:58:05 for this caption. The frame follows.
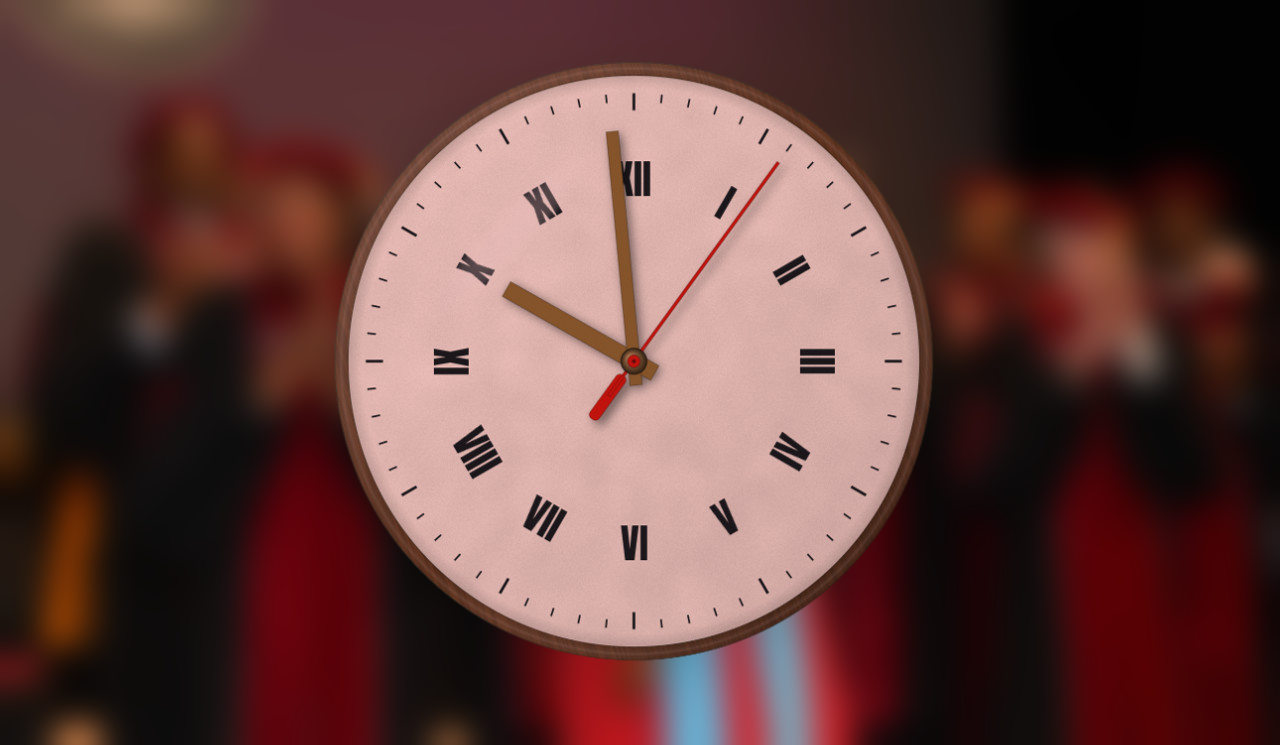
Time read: 9:59:06
